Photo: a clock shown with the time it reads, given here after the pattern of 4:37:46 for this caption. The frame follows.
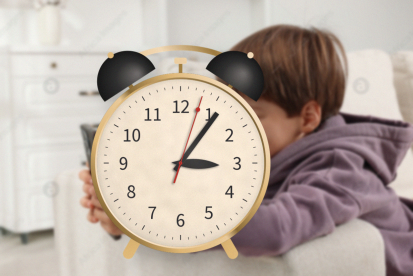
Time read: 3:06:03
